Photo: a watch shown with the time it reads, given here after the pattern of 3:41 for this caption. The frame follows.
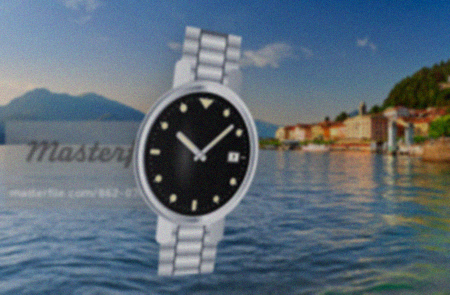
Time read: 10:08
